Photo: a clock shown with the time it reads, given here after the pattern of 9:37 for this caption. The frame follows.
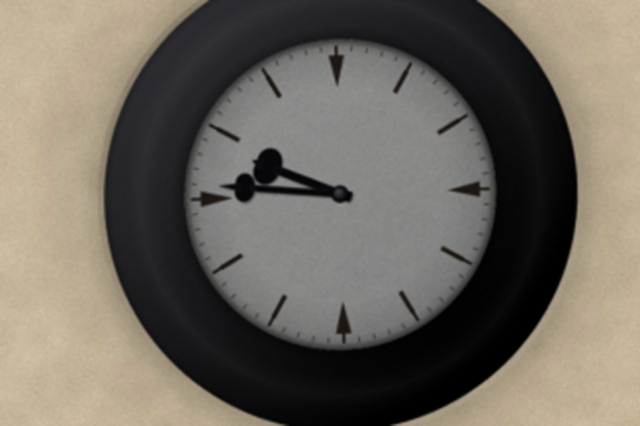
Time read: 9:46
